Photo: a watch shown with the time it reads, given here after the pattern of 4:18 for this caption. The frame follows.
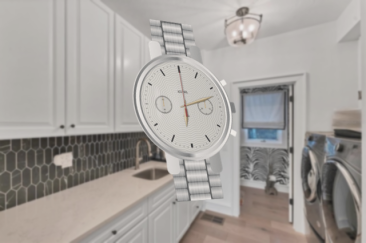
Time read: 6:12
